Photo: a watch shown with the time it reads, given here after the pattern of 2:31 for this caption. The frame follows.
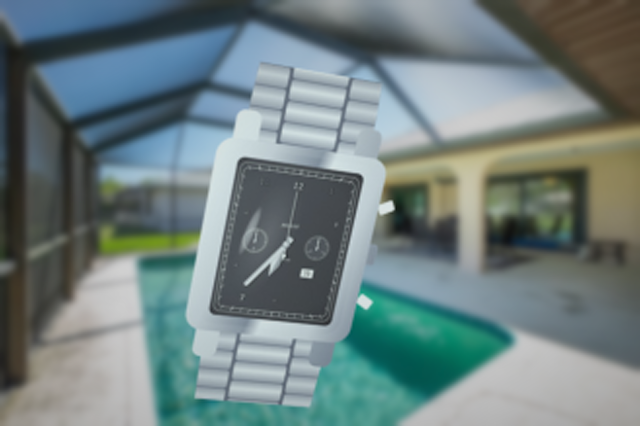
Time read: 6:36
